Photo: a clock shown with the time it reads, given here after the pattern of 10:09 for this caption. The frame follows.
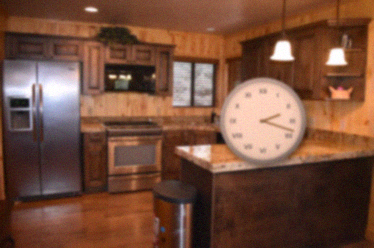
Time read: 2:18
